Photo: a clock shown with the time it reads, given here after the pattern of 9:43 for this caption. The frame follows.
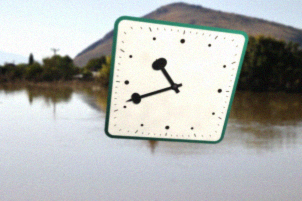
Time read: 10:41
